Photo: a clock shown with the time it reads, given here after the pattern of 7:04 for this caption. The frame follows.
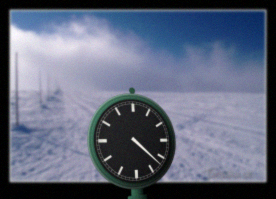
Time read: 4:22
